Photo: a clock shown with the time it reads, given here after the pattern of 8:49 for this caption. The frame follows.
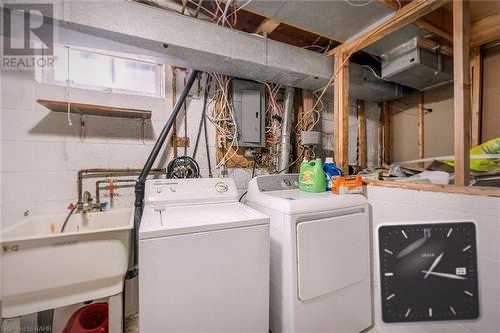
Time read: 1:17
